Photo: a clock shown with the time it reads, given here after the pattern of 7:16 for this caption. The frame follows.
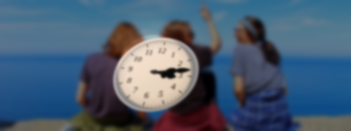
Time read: 3:13
